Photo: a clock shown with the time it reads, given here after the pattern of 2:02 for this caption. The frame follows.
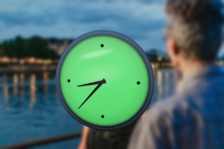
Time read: 8:37
